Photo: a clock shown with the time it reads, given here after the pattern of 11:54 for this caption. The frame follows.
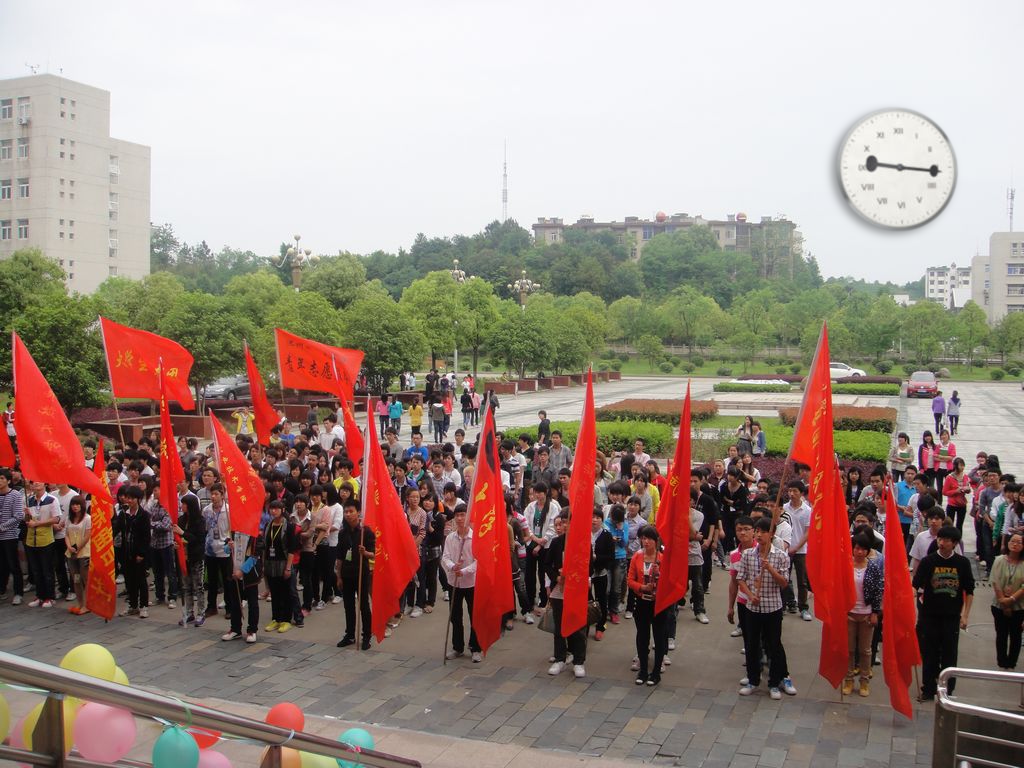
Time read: 9:16
